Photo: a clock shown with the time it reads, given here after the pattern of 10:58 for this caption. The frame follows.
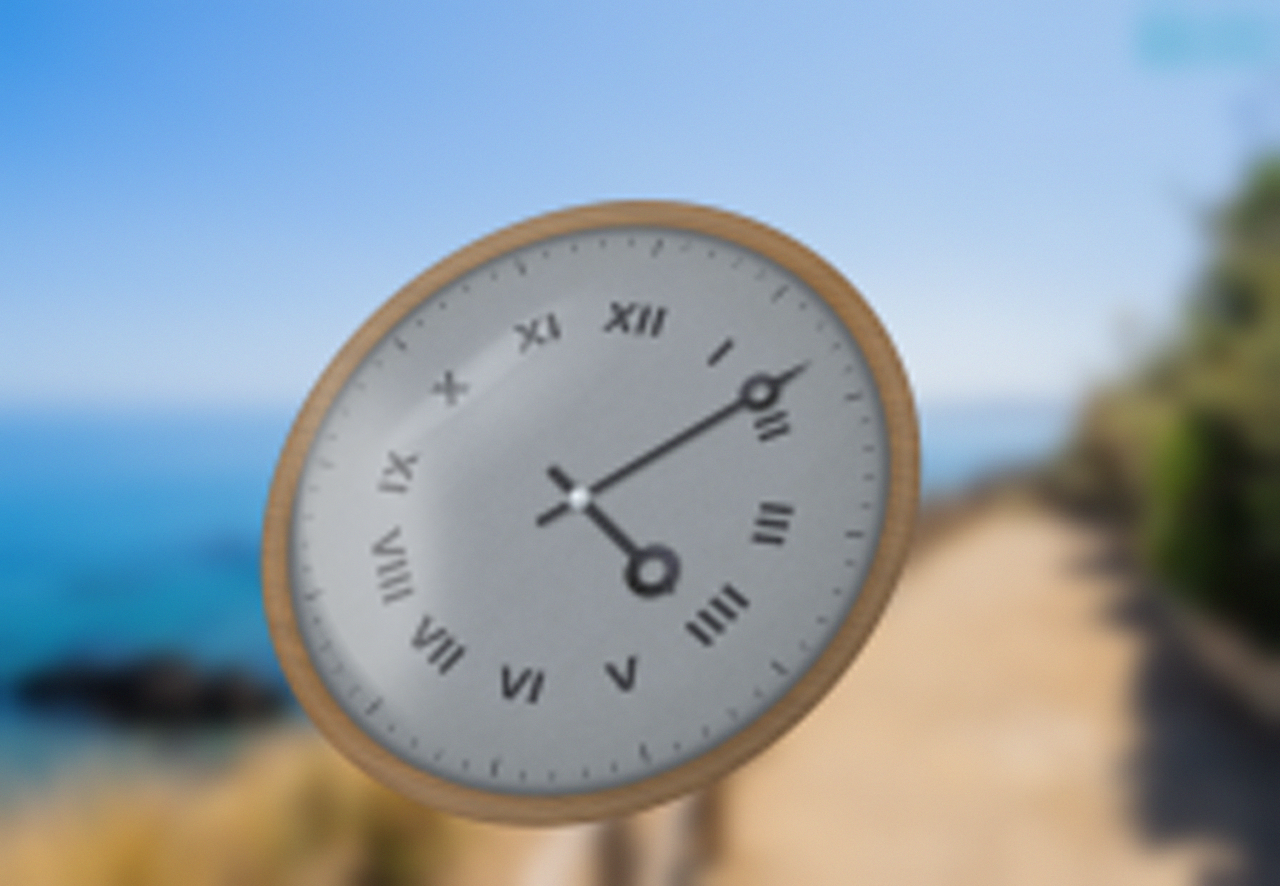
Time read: 4:08
